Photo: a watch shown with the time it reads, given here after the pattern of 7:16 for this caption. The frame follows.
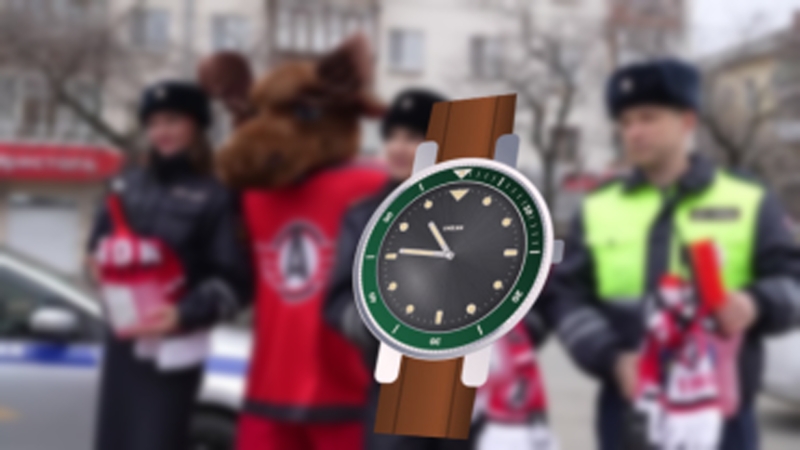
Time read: 10:46
